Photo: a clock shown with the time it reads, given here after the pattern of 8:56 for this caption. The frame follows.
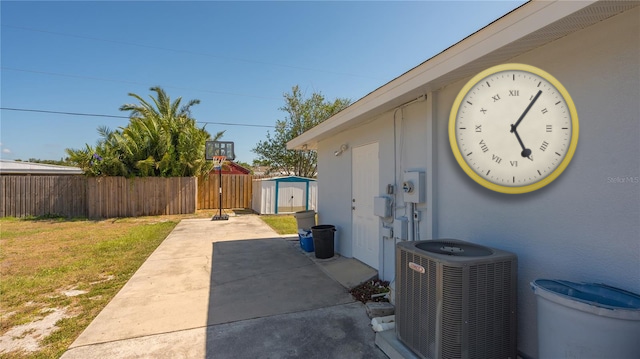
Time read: 5:06
